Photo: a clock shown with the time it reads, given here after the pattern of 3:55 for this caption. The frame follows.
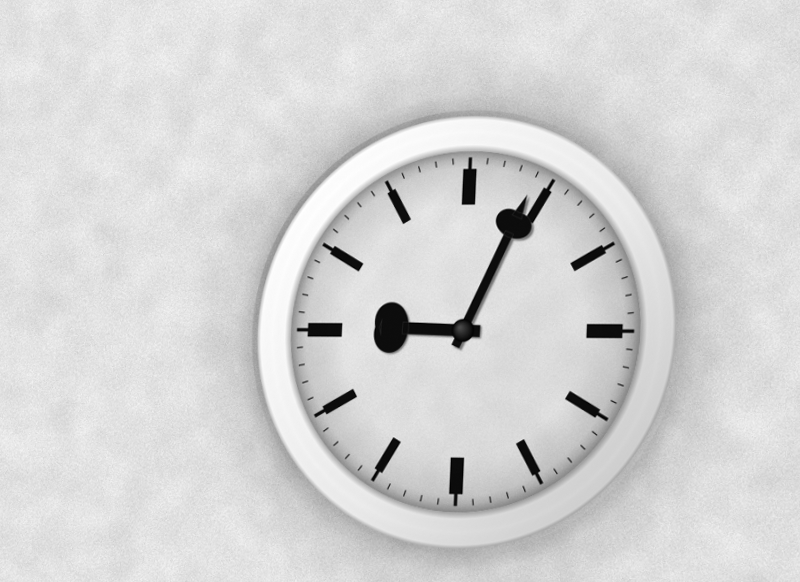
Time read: 9:04
